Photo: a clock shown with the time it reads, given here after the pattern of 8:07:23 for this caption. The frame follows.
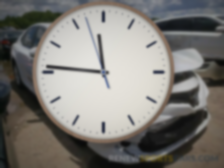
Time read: 11:45:57
